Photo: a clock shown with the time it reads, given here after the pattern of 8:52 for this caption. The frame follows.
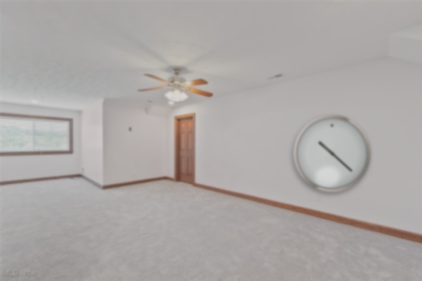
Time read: 10:22
